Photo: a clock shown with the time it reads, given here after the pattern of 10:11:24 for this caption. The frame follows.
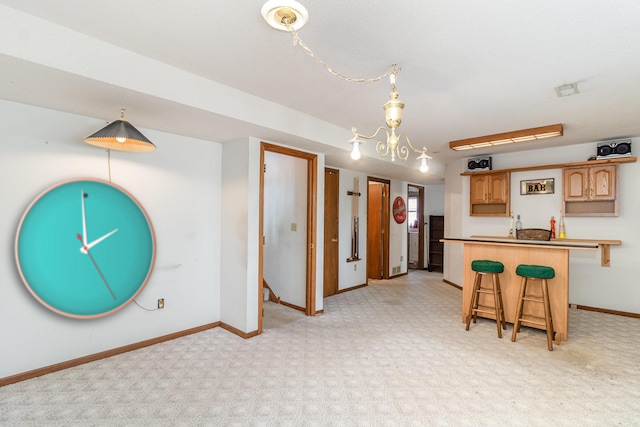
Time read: 1:59:25
